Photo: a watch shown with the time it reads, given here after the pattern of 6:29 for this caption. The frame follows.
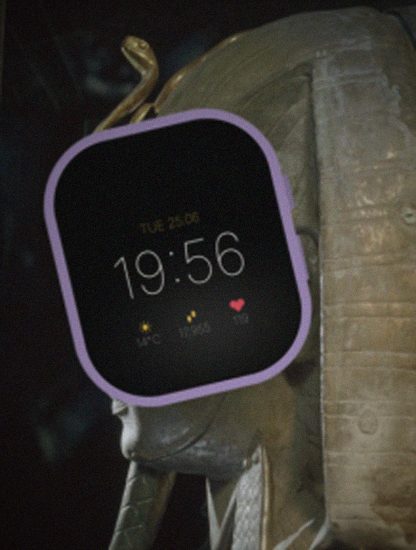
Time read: 19:56
